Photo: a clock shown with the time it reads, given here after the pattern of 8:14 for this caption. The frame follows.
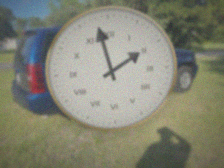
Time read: 1:58
